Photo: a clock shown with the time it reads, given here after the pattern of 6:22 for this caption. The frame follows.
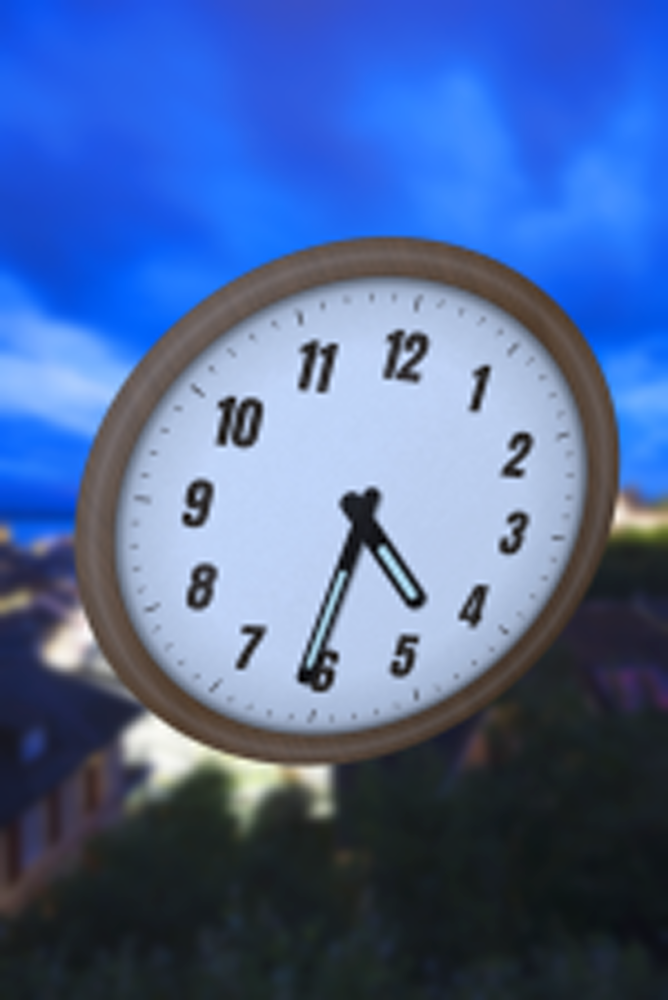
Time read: 4:31
